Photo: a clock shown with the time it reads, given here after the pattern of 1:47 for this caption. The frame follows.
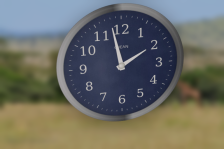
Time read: 1:58
